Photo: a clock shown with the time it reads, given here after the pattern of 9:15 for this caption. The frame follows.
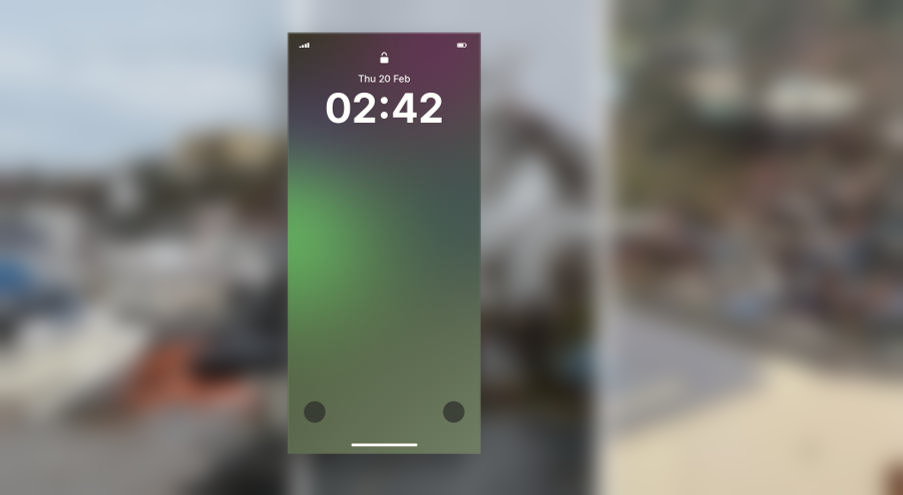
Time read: 2:42
